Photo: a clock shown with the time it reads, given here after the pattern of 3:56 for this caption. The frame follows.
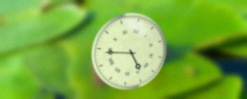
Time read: 4:44
